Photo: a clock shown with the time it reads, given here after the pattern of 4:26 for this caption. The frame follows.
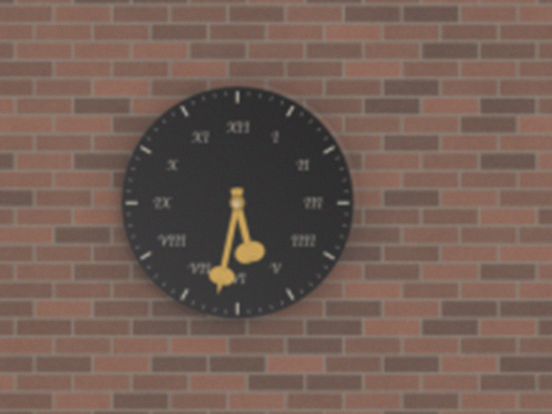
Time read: 5:32
